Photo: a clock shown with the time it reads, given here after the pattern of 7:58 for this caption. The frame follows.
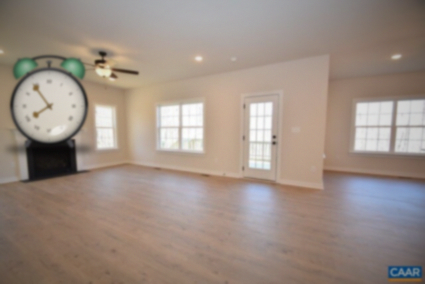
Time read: 7:54
